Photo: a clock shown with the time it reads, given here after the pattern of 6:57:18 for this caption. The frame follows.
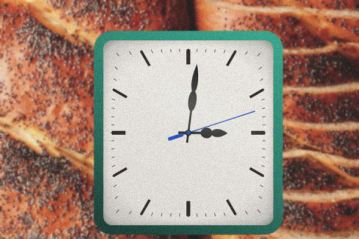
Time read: 3:01:12
